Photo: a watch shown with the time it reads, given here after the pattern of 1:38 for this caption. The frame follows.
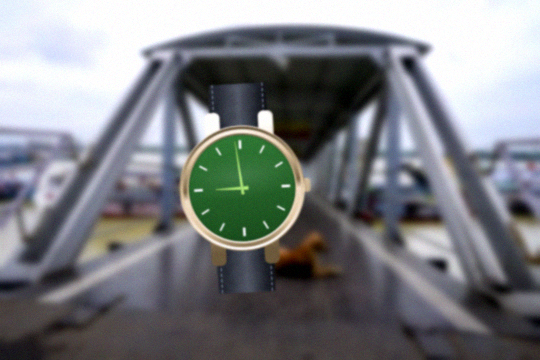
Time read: 8:59
